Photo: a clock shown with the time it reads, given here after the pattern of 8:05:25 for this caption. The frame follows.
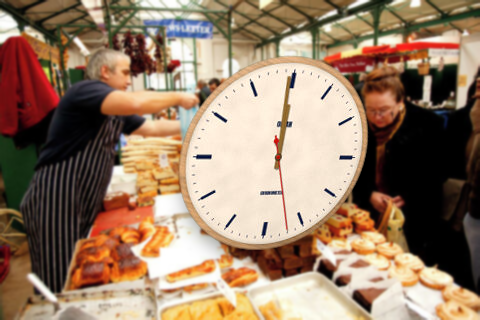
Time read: 11:59:27
